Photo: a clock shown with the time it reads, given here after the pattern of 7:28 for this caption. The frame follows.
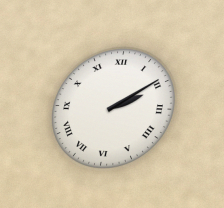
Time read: 2:09
